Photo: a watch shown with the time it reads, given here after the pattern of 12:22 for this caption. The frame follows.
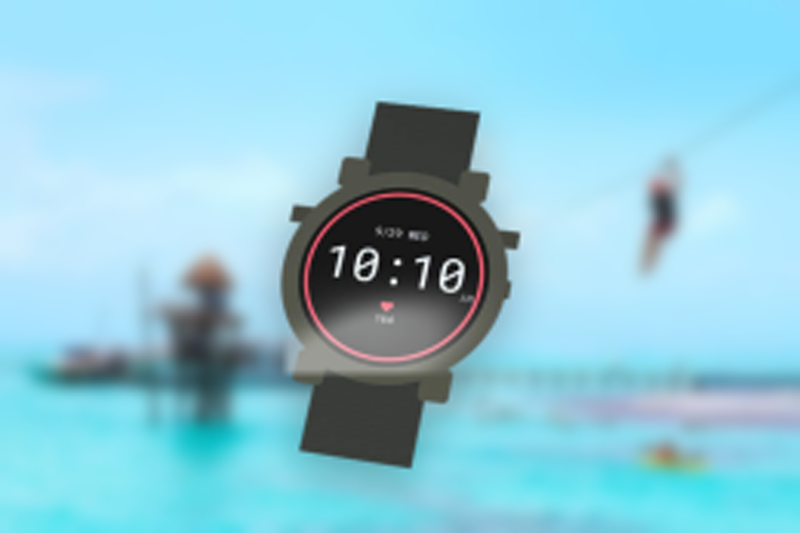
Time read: 10:10
